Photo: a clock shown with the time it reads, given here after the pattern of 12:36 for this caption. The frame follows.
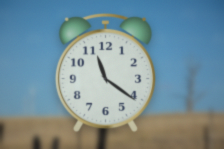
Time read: 11:21
